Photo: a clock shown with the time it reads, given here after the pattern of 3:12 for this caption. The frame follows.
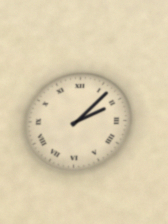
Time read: 2:07
